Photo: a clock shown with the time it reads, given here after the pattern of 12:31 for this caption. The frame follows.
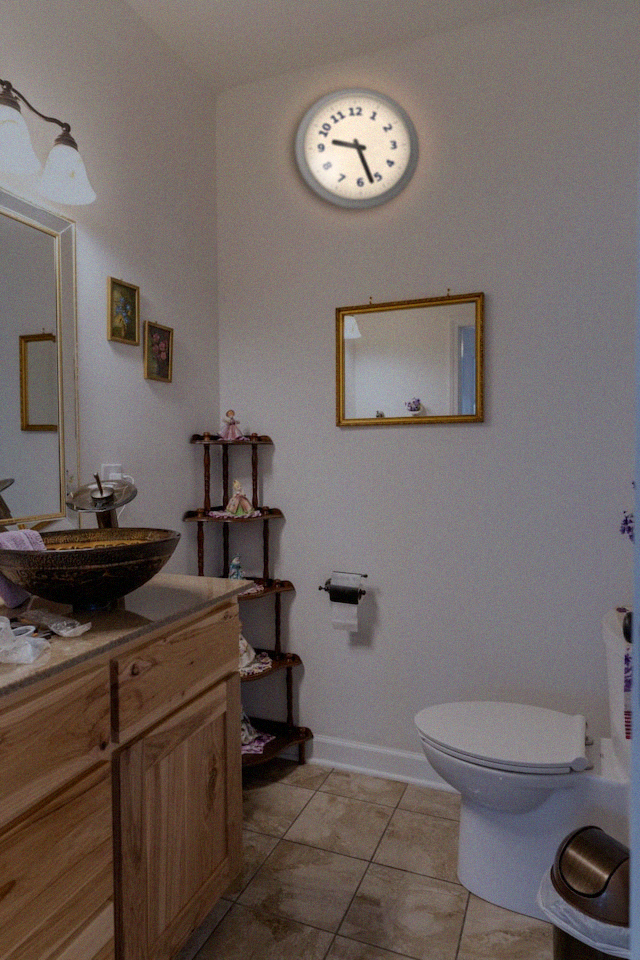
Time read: 9:27
